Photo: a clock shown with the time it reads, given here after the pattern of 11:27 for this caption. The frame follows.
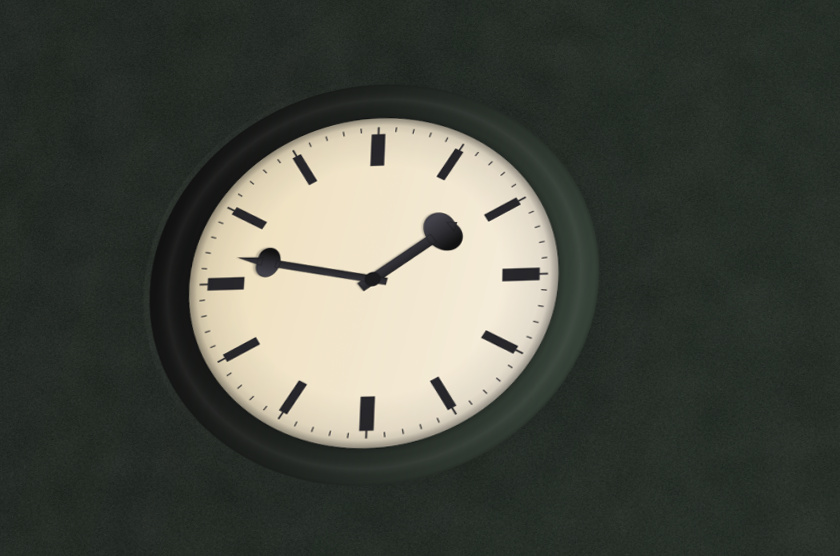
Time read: 1:47
